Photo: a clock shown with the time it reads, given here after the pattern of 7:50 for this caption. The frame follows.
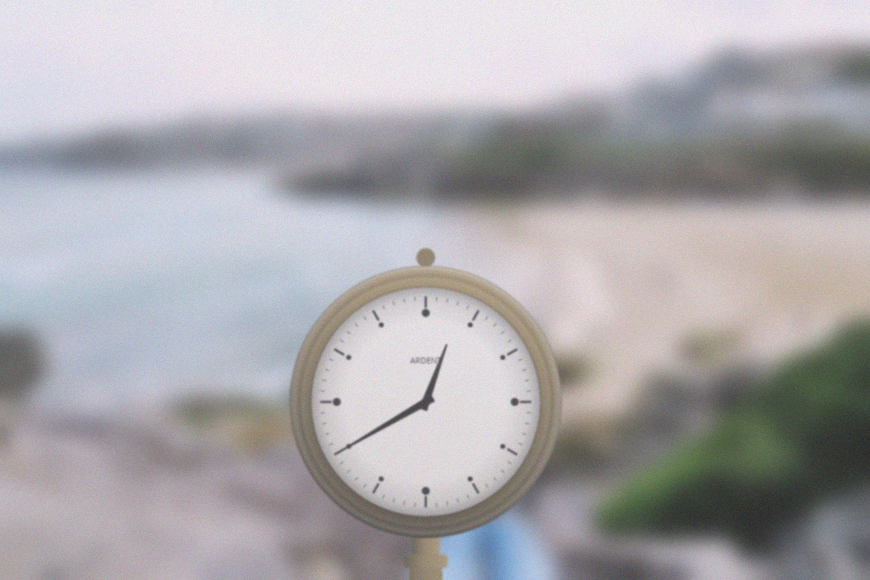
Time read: 12:40
